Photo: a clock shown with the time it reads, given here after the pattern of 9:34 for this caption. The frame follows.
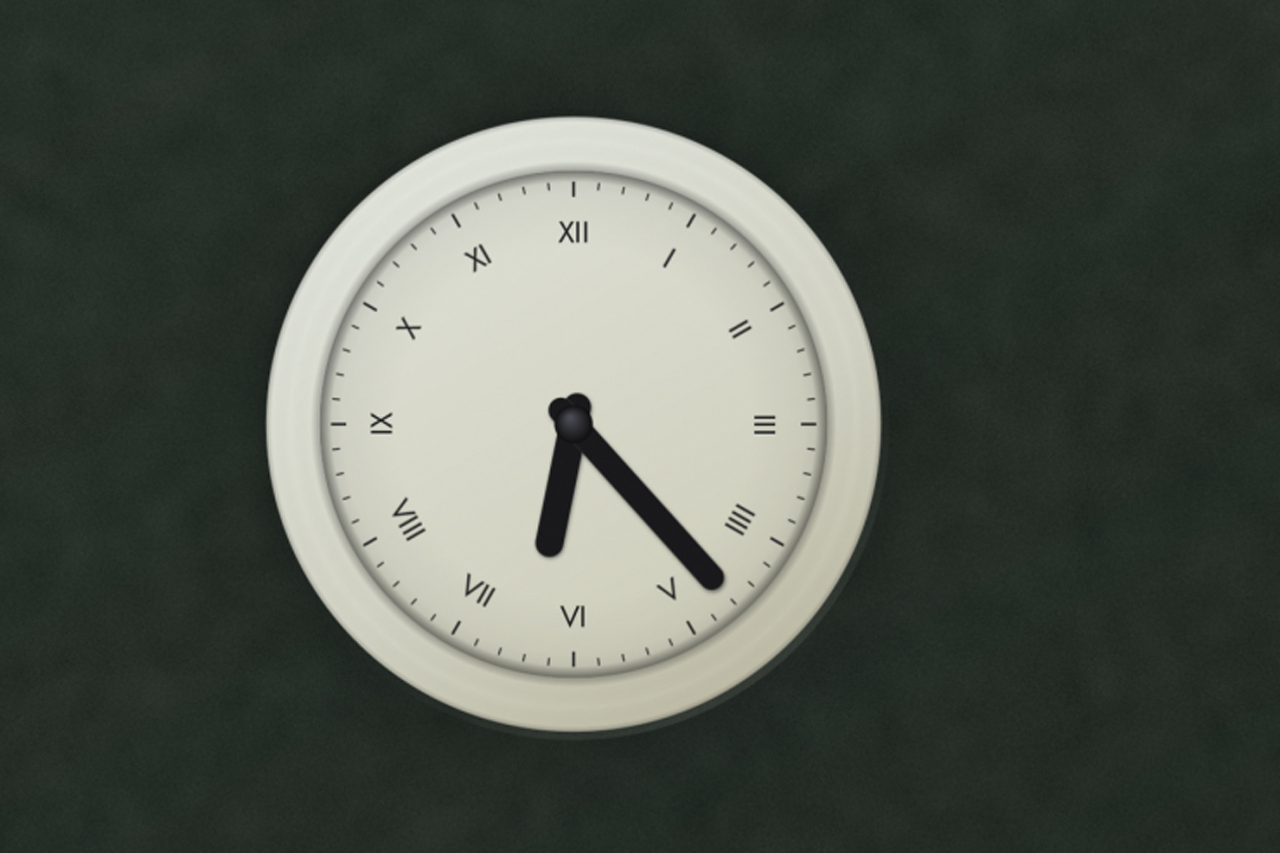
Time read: 6:23
